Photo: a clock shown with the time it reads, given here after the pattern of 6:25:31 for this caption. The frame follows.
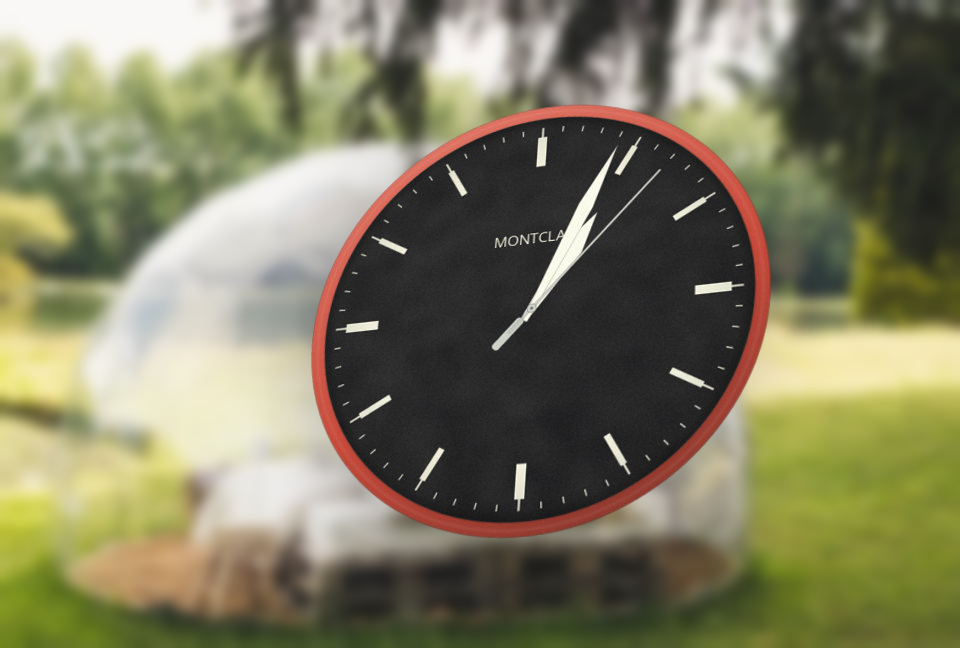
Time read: 1:04:07
